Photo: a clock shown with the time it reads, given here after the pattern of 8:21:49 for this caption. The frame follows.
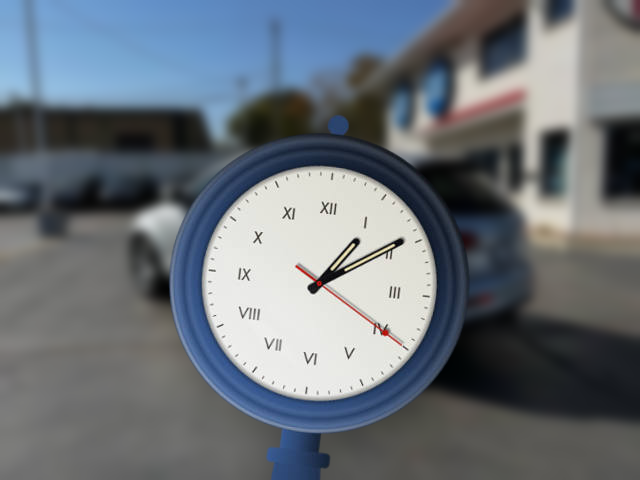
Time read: 1:09:20
